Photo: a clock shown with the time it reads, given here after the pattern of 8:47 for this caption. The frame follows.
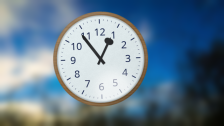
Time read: 12:54
